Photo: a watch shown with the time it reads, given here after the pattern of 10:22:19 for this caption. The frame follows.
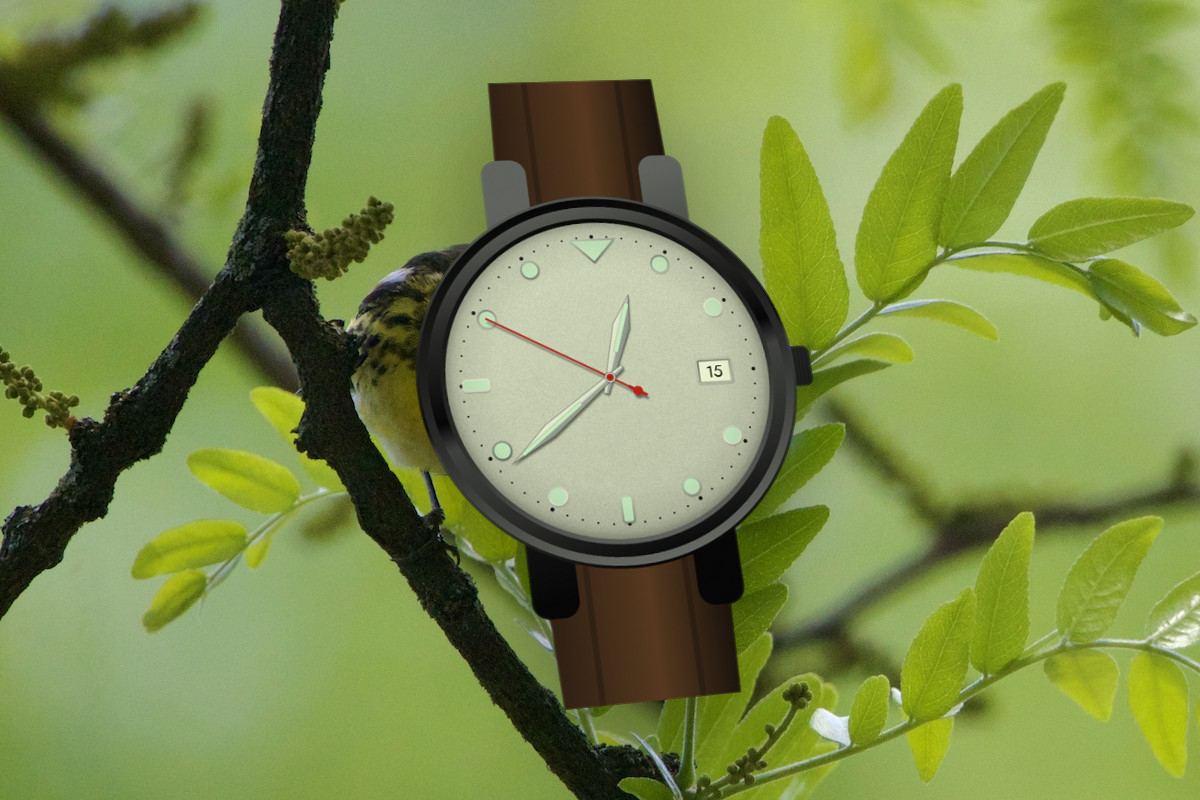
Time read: 12:38:50
